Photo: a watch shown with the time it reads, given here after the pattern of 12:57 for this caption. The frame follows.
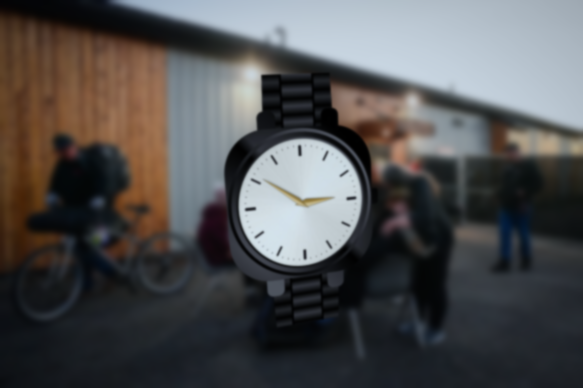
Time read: 2:51
